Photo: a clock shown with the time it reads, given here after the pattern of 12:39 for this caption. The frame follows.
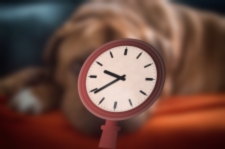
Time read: 9:39
